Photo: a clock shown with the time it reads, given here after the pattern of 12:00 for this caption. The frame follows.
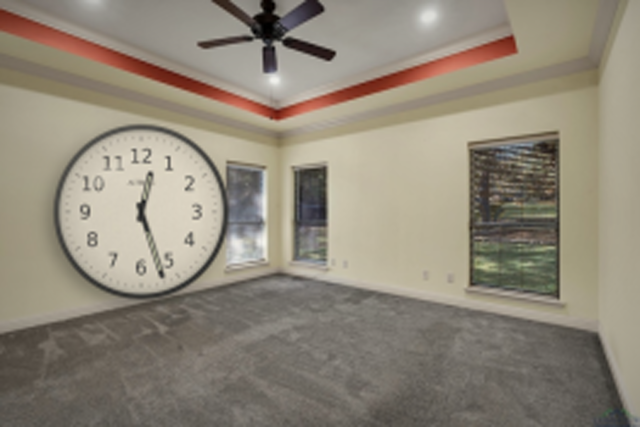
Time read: 12:27
